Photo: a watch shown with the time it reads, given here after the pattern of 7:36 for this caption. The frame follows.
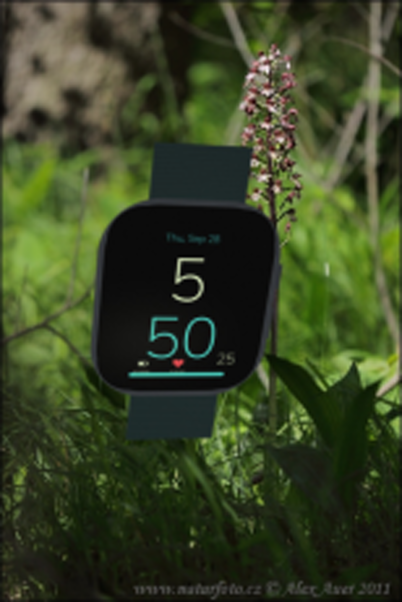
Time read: 5:50
